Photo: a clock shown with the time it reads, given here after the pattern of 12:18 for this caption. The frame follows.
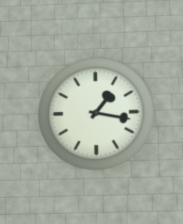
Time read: 1:17
